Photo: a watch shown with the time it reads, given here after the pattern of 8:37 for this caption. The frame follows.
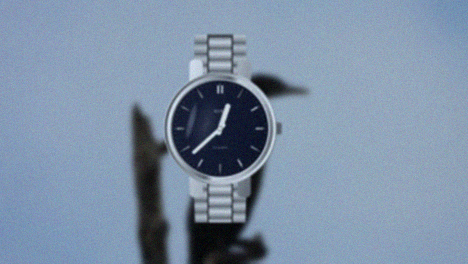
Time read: 12:38
